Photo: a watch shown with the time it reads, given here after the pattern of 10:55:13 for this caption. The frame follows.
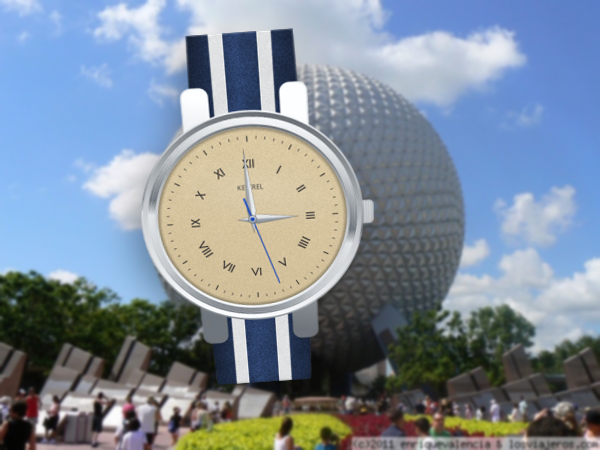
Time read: 2:59:27
